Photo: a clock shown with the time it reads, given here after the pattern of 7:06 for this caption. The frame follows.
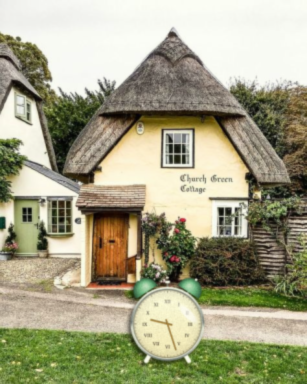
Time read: 9:27
